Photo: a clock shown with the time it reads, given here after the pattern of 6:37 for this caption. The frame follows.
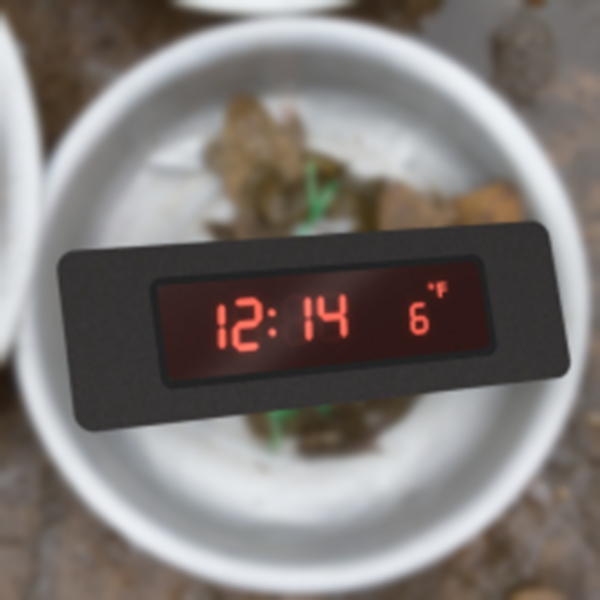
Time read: 12:14
